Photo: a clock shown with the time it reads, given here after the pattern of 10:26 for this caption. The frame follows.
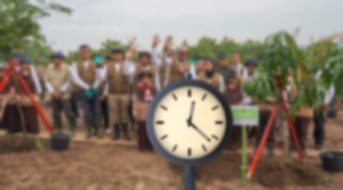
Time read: 12:22
